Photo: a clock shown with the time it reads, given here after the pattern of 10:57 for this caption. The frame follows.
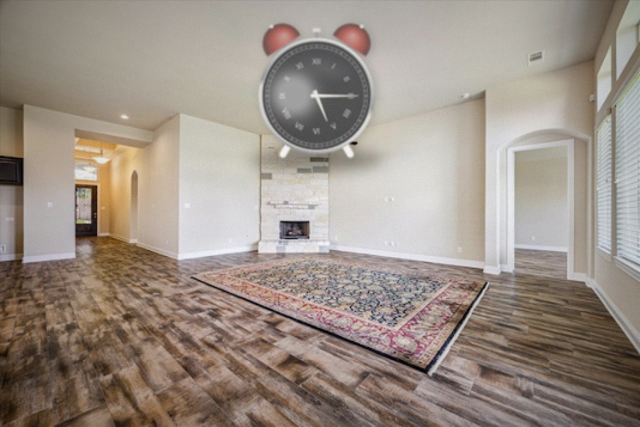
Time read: 5:15
